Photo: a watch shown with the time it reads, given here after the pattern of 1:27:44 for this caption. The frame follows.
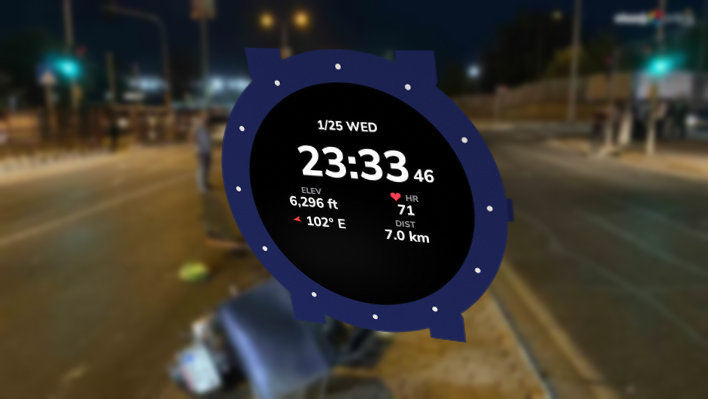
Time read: 23:33:46
